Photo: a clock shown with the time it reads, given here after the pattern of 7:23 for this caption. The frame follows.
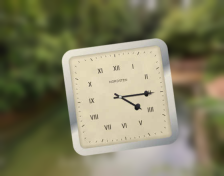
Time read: 4:15
